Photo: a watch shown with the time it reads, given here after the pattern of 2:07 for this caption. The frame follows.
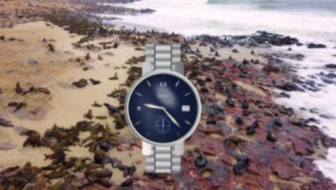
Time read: 9:23
